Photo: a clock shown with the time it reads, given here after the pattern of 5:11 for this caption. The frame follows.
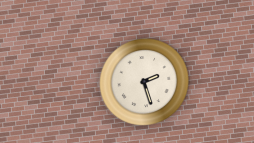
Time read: 2:28
